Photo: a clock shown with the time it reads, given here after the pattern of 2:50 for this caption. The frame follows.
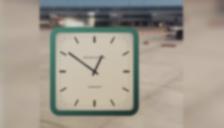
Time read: 12:51
